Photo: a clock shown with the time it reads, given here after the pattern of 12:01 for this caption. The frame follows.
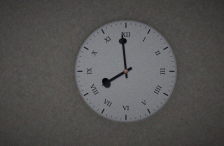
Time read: 7:59
